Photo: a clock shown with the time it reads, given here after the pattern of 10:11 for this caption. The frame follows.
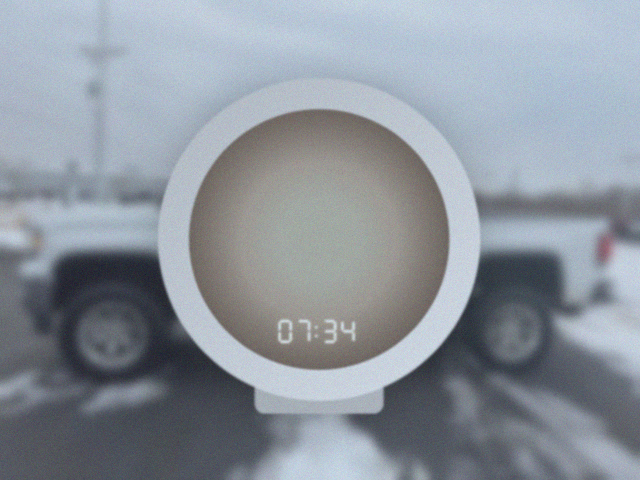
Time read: 7:34
